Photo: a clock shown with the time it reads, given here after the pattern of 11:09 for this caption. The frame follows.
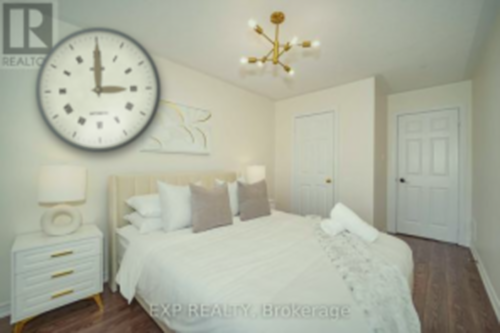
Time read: 3:00
